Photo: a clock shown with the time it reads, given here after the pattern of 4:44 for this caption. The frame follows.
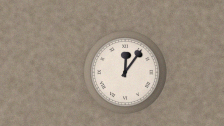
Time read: 12:06
